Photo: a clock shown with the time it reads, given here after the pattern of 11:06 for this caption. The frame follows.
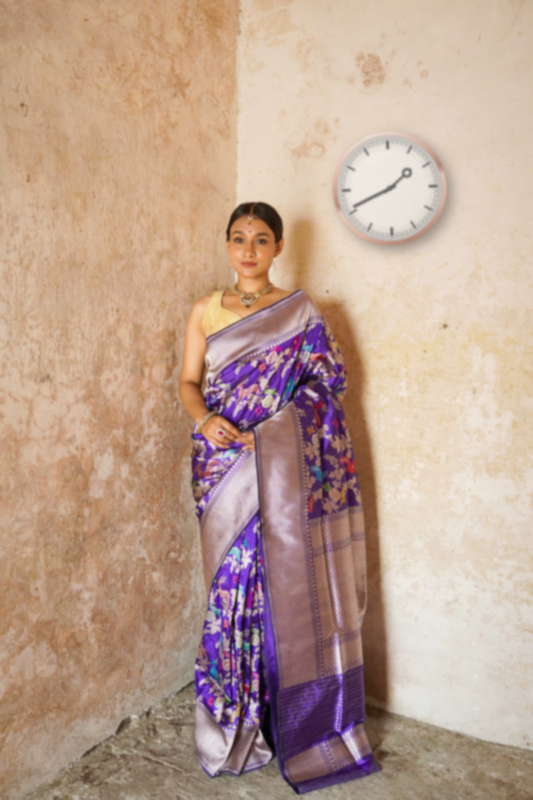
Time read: 1:41
